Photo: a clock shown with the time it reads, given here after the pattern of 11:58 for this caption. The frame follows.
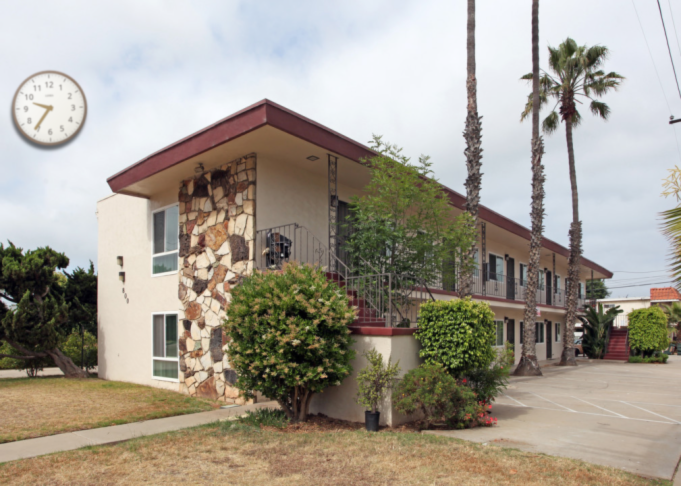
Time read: 9:36
